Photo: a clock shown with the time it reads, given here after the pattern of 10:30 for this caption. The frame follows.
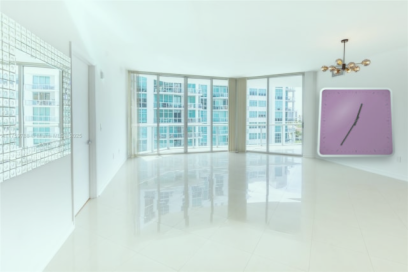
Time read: 12:35
